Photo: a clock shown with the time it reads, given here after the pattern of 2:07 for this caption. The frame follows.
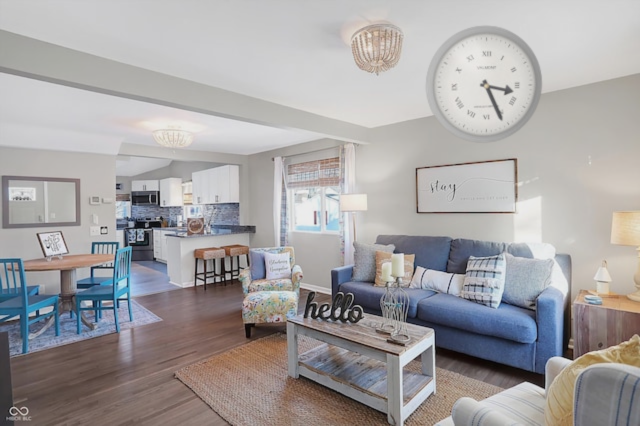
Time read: 3:26
